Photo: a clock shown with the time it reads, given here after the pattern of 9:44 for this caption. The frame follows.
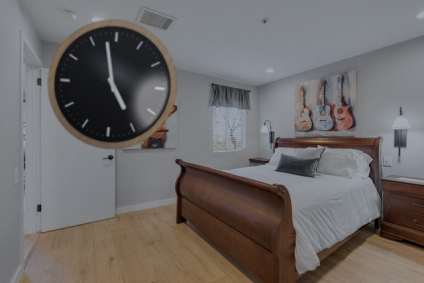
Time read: 4:58
